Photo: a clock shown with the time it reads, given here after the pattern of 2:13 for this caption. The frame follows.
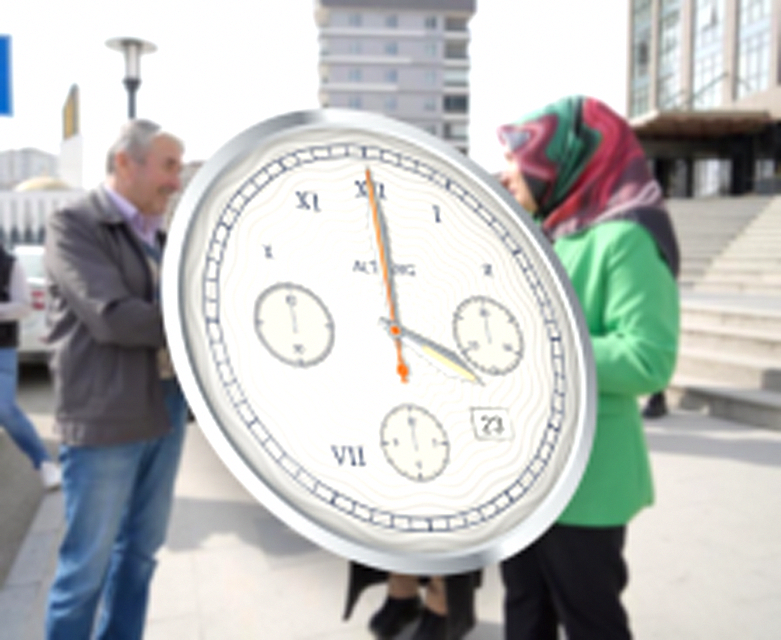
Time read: 4:00
